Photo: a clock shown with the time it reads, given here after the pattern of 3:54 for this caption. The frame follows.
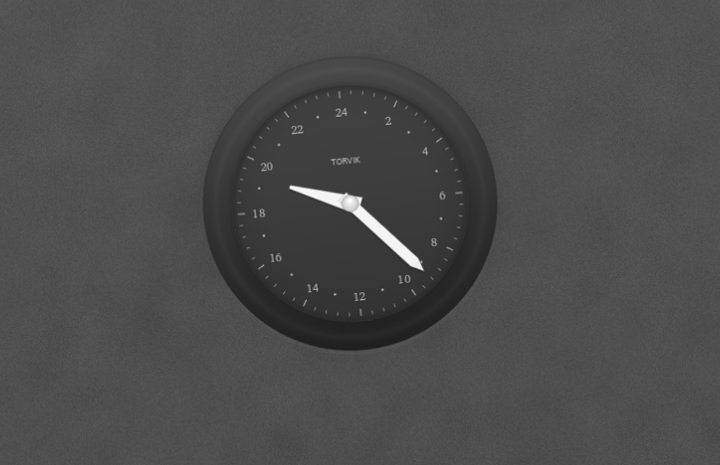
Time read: 19:23
